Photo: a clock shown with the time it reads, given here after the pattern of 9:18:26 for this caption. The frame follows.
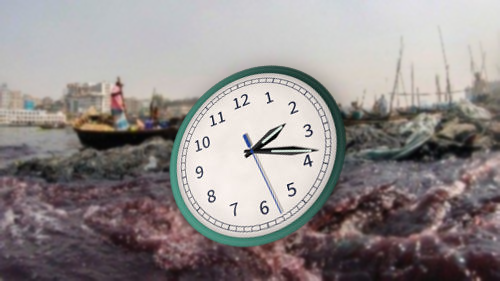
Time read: 2:18:28
